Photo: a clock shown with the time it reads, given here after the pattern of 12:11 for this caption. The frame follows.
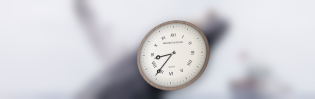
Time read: 8:36
